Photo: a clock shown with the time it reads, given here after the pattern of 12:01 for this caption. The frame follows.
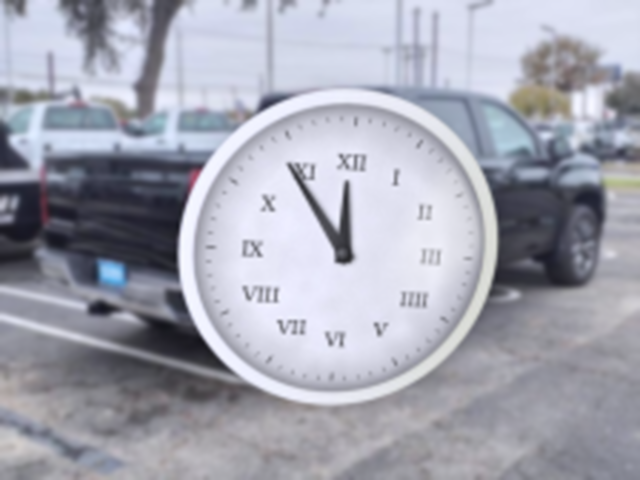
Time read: 11:54
